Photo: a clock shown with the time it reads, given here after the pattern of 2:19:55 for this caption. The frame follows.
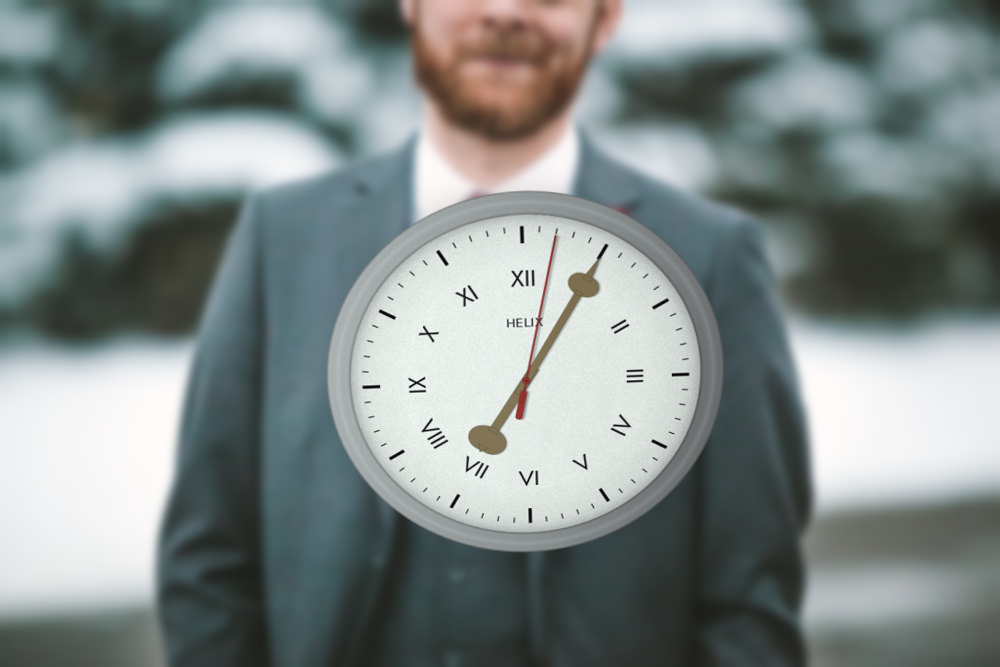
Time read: 7:05:02
